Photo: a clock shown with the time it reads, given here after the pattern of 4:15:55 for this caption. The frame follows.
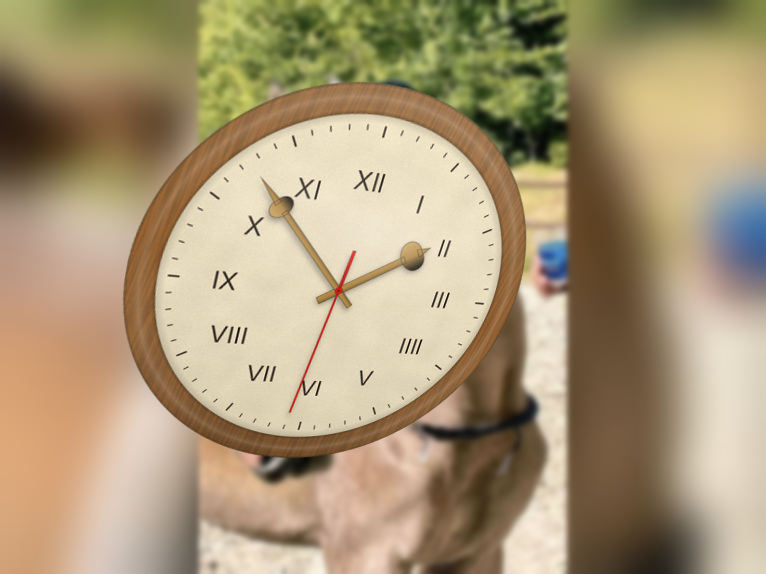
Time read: 1:52:31
